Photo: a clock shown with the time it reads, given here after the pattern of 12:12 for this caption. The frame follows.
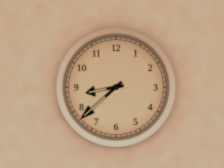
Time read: 8:38
